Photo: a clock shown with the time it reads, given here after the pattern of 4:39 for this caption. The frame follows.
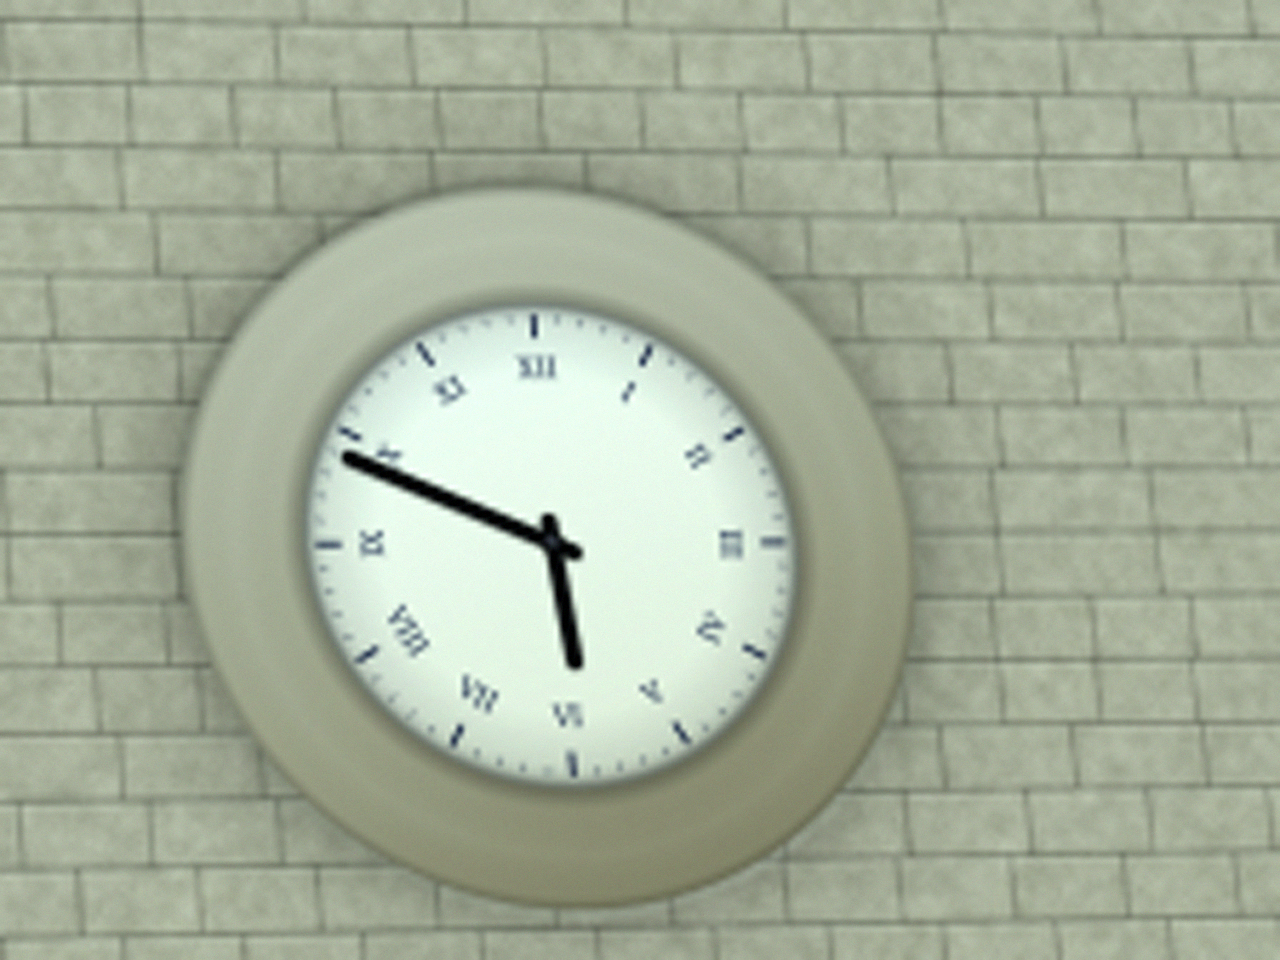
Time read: 5:49
